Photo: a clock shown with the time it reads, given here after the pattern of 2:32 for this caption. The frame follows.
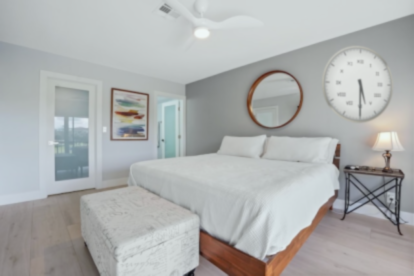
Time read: 5:30
